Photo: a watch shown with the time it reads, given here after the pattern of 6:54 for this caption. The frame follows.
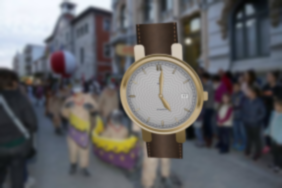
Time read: 5:01
